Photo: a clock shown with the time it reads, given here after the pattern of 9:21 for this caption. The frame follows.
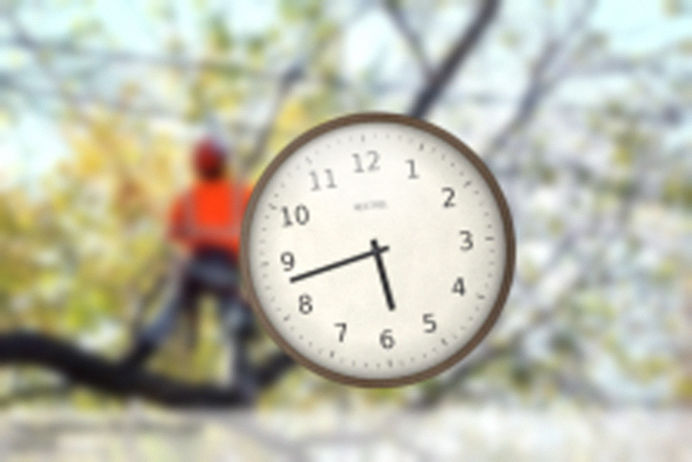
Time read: 5:43
